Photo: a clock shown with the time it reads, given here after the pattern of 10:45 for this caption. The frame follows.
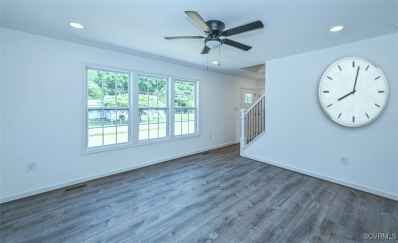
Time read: 8:02
